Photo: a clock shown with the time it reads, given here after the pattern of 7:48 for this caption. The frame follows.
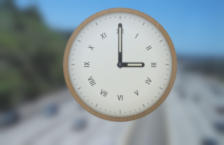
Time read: 3:00
